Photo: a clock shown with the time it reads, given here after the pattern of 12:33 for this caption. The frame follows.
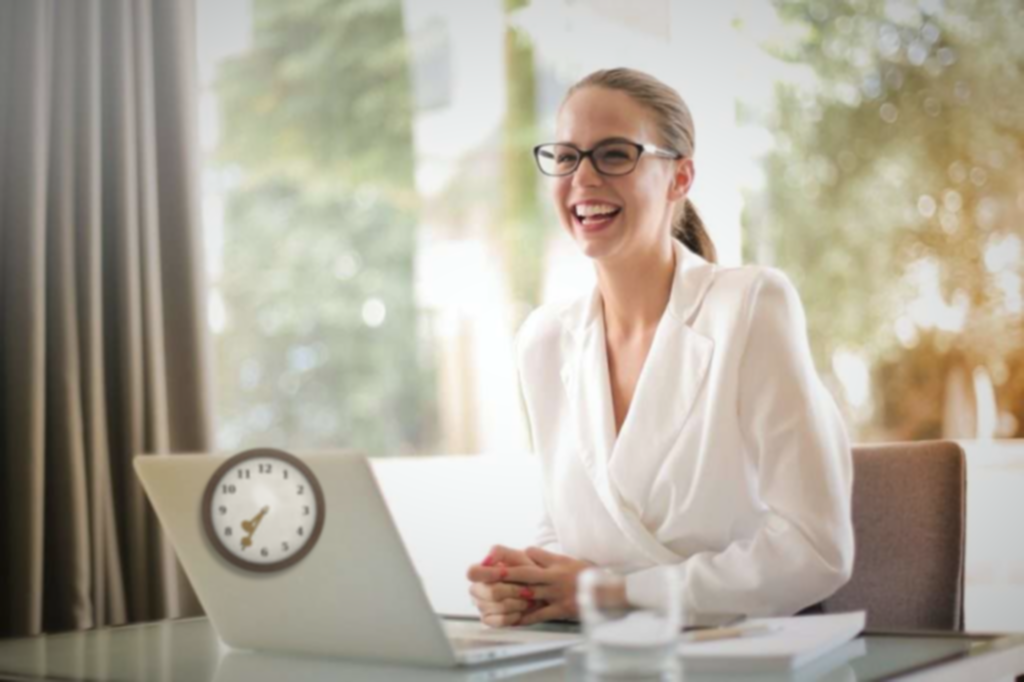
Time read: 7:35
